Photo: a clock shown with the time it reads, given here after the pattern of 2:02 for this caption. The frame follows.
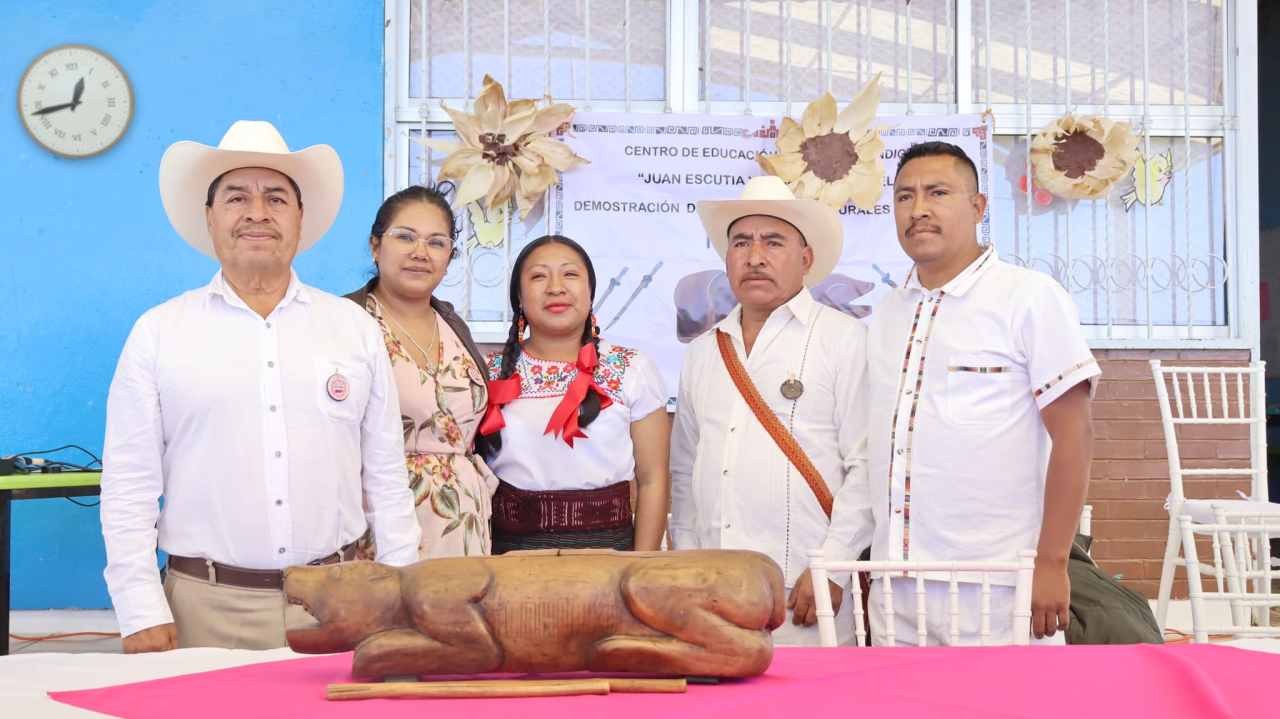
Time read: 12:43
